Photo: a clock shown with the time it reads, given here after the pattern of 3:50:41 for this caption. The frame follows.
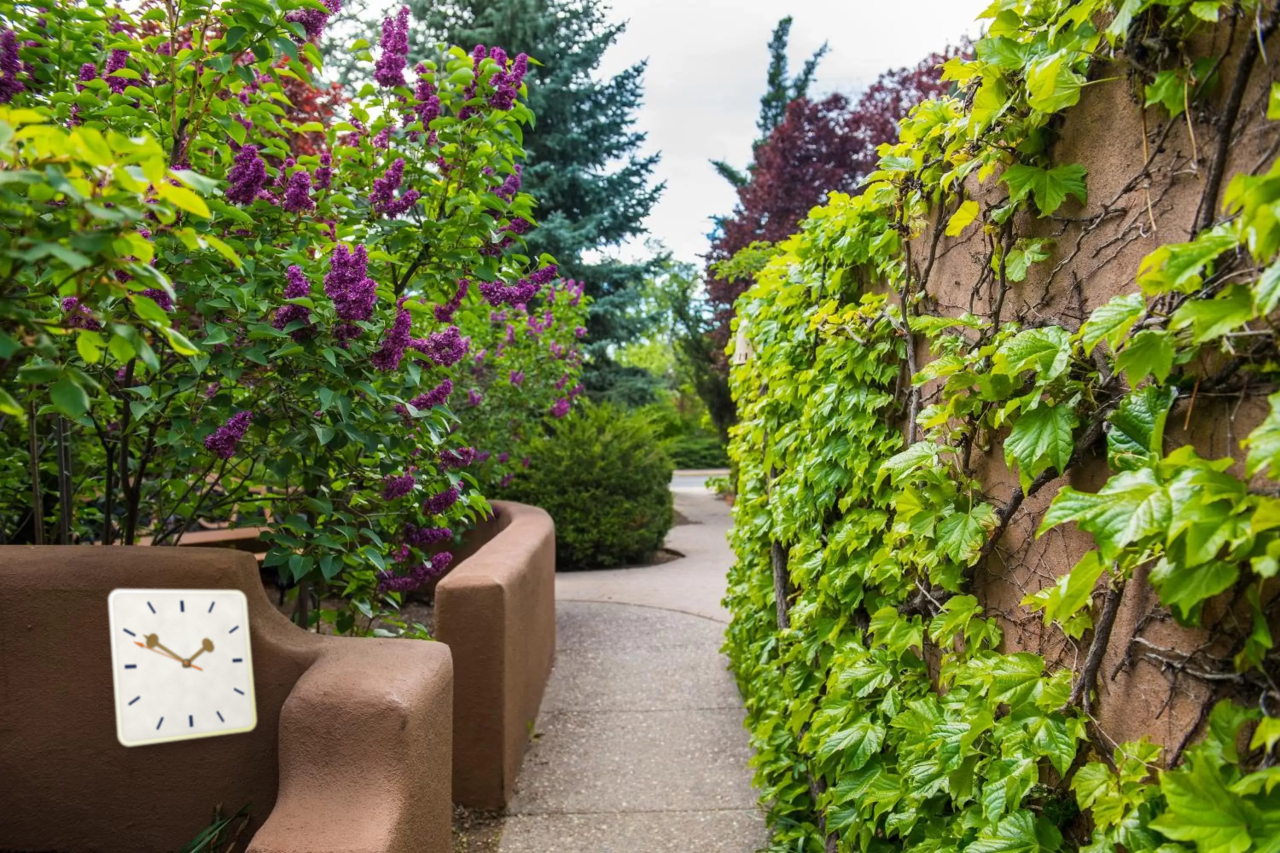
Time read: 1:50:49
